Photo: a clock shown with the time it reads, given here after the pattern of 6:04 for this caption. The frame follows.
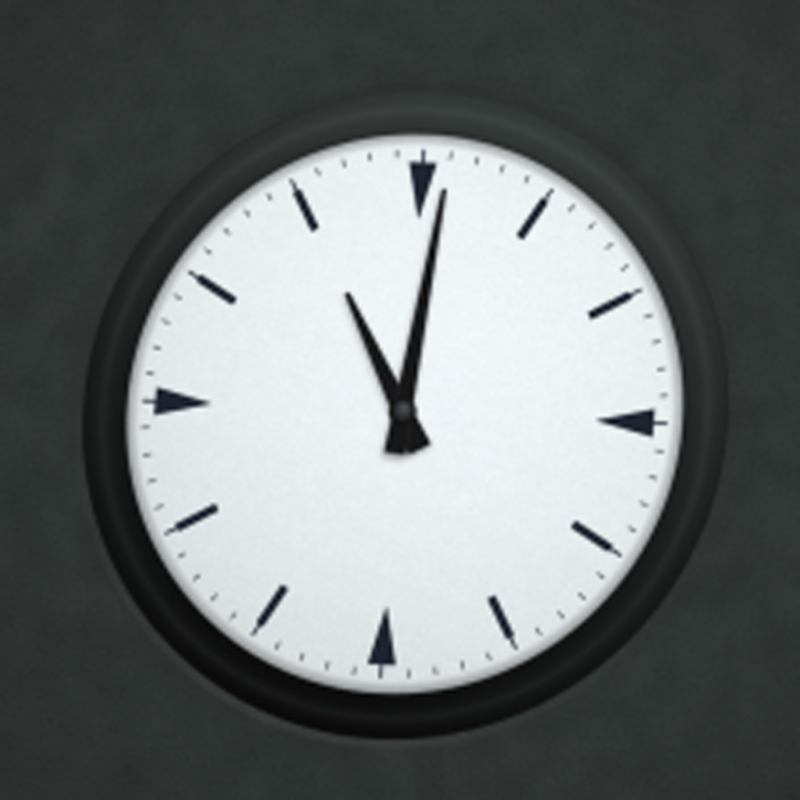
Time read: 11:01
